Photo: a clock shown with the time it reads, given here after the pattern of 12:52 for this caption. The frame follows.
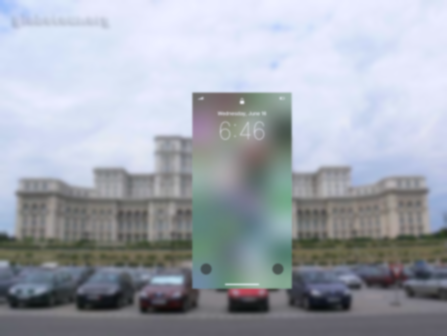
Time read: 6:46
